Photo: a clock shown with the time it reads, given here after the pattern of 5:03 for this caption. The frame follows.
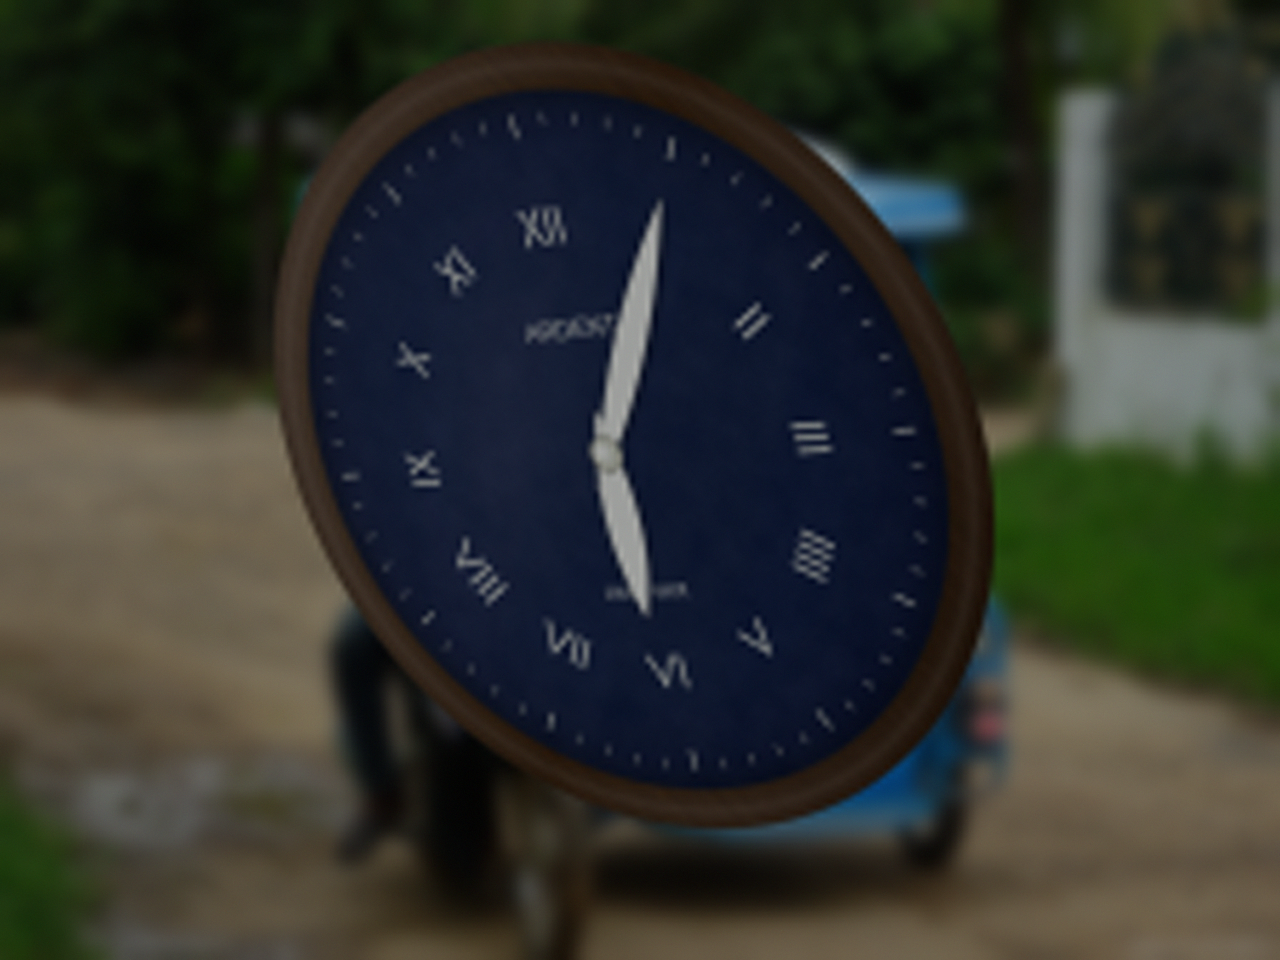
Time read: 6:05
